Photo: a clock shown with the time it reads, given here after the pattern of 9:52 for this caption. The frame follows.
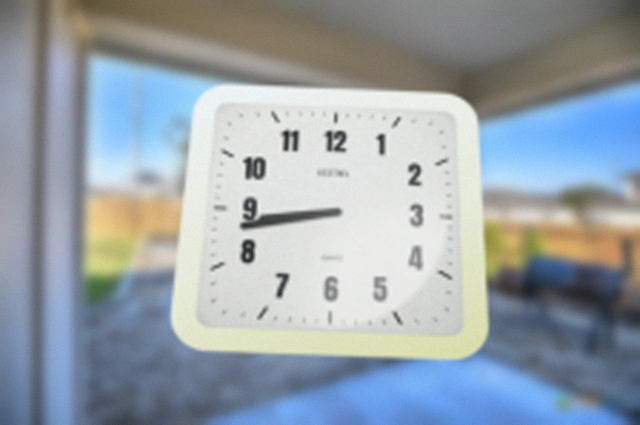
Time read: 8:43
